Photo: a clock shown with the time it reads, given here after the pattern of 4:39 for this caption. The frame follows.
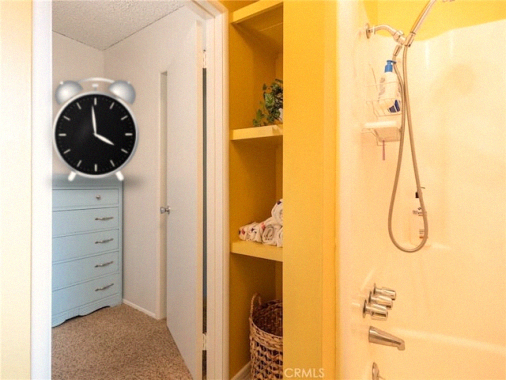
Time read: 3:59
